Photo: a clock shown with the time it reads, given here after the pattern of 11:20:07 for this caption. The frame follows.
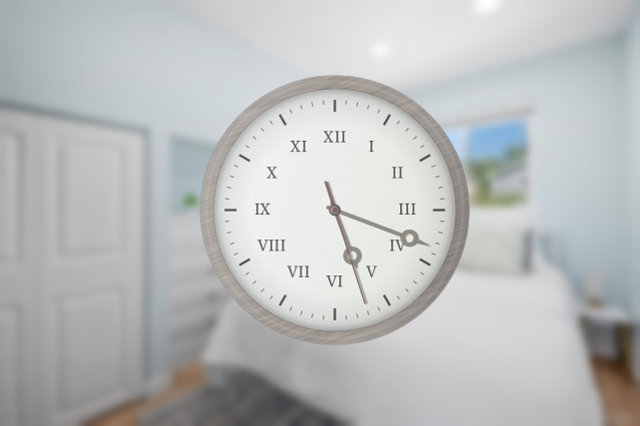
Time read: 5:18:27
